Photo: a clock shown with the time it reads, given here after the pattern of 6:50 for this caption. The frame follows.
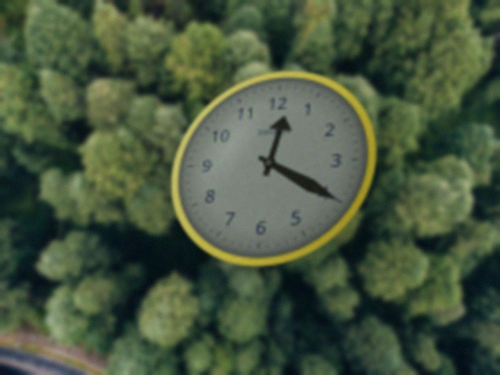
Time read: 12:20
